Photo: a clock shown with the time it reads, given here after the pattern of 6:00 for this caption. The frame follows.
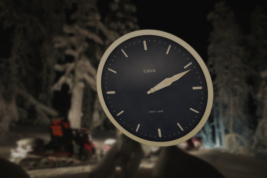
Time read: 2:11
